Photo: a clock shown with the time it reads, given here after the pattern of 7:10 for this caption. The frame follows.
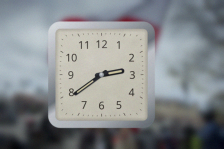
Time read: 2:39
